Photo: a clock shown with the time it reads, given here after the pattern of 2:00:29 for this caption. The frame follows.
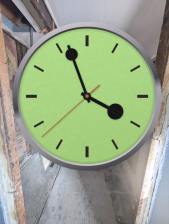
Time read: 3:56:38
